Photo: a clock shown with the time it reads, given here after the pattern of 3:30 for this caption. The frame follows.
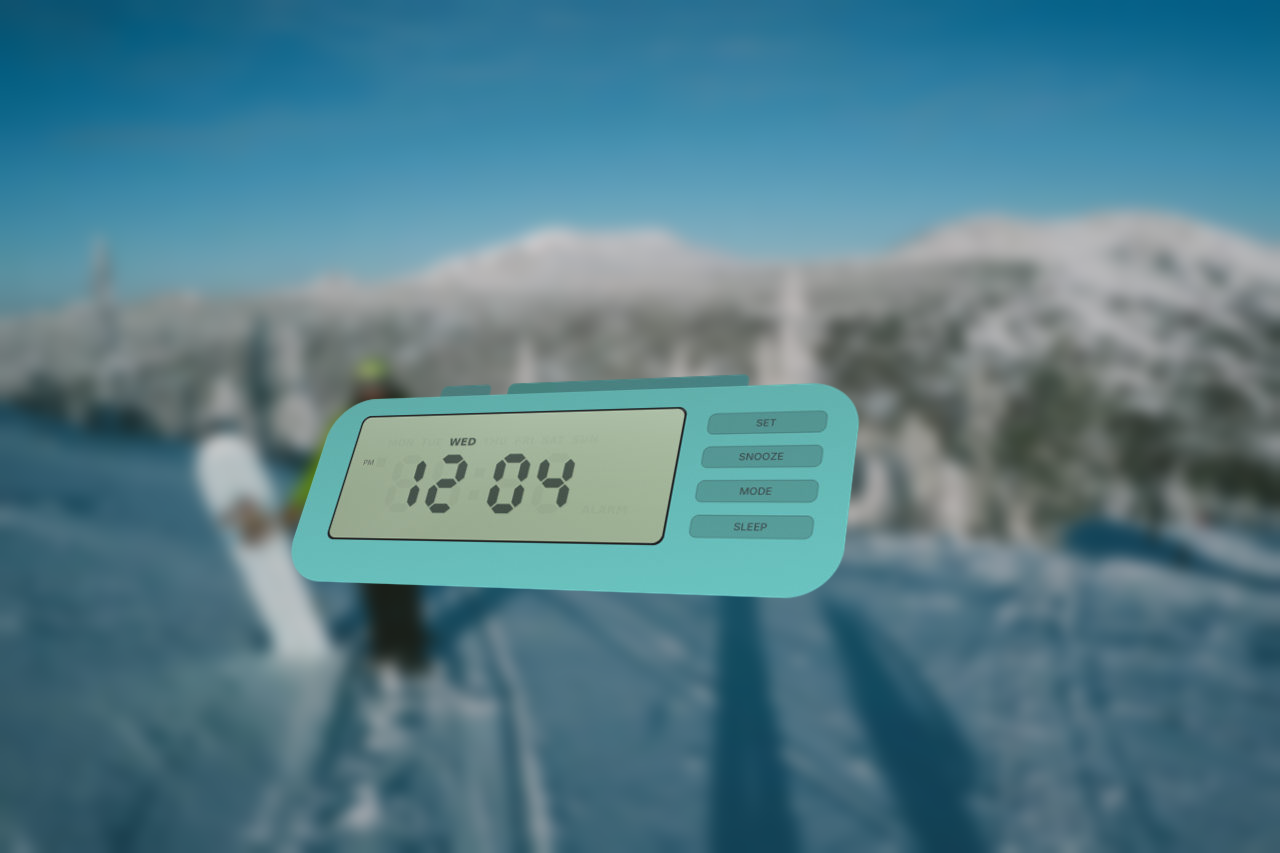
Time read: 12:04
